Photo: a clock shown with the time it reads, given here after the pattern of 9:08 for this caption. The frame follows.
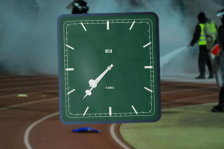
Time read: 7:37
